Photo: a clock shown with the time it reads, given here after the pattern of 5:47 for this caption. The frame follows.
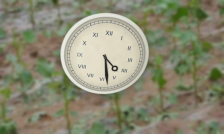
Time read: 4:28
